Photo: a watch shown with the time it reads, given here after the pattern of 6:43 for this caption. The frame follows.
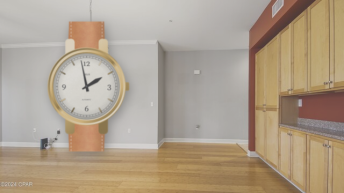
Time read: 1:58
